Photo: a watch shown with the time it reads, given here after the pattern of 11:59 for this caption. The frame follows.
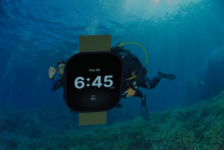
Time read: 6:45
